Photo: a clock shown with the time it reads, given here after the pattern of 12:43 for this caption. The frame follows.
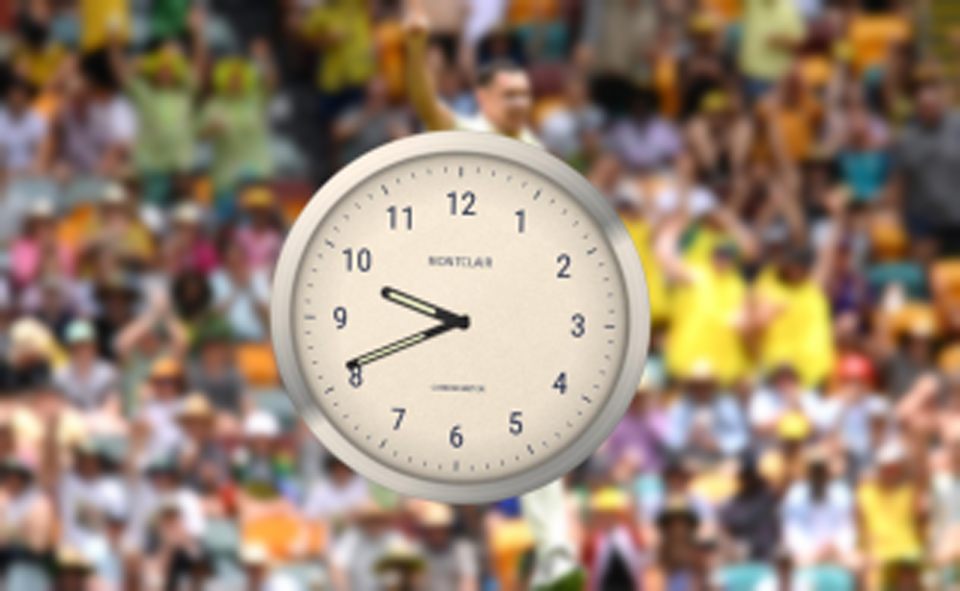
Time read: 9:41
